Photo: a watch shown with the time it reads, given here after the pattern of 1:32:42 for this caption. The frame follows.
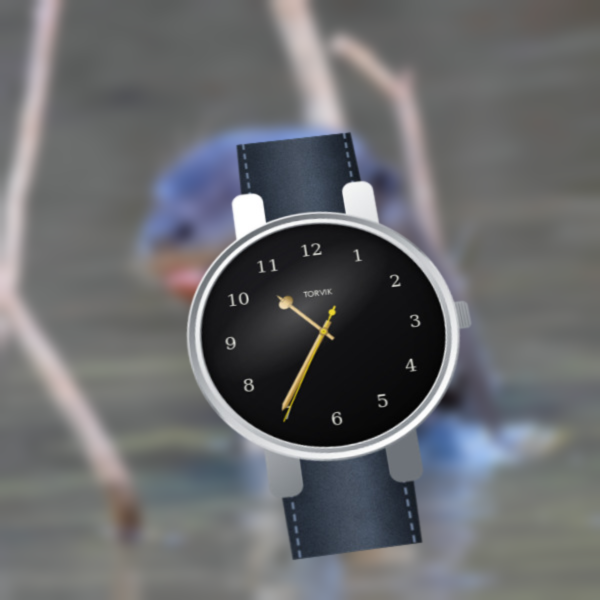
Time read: 10:35:35
